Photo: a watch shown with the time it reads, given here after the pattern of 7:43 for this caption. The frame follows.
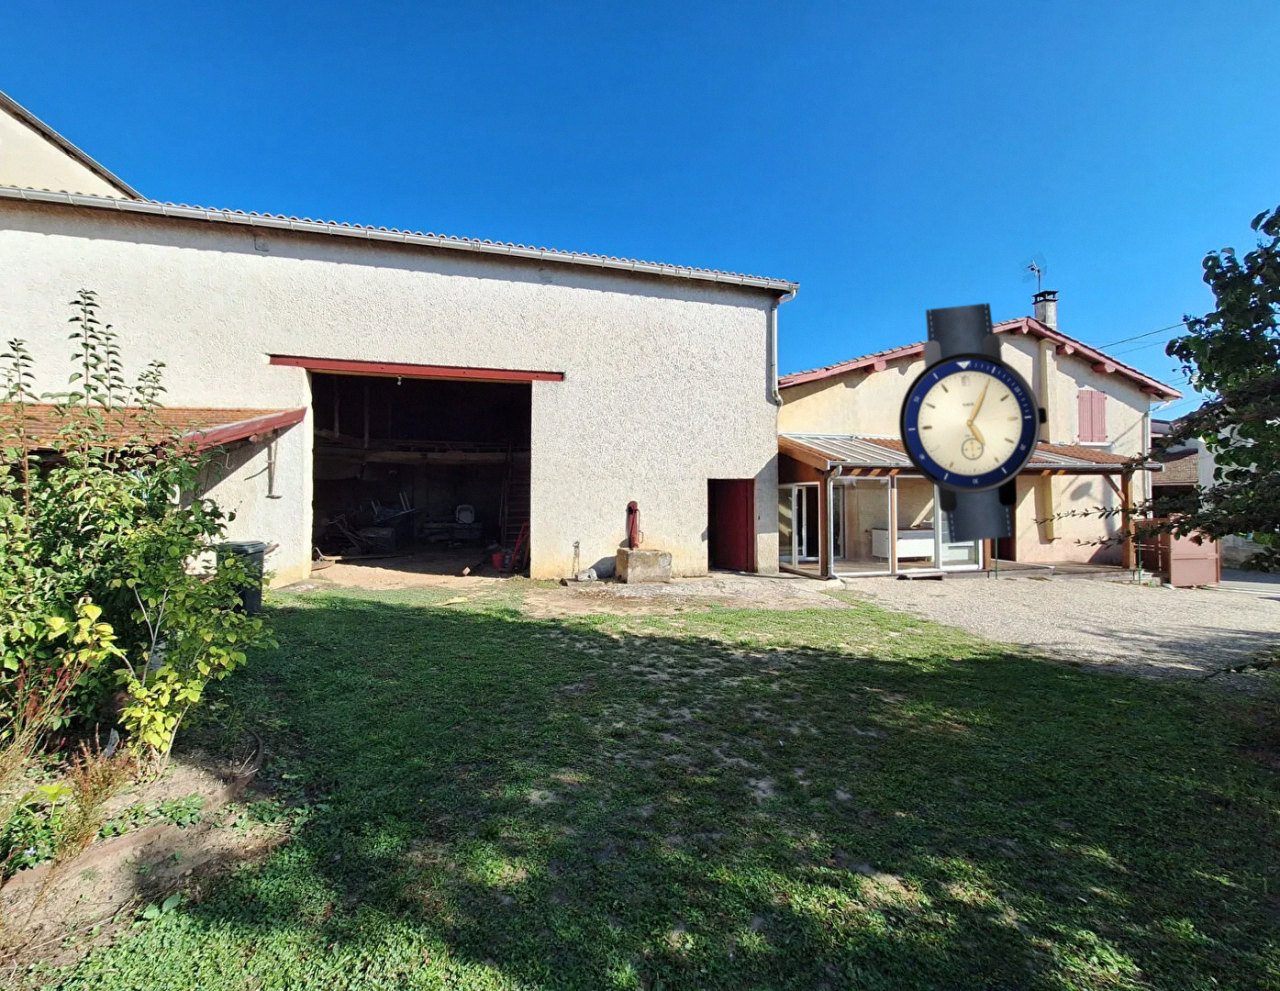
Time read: 5:05
